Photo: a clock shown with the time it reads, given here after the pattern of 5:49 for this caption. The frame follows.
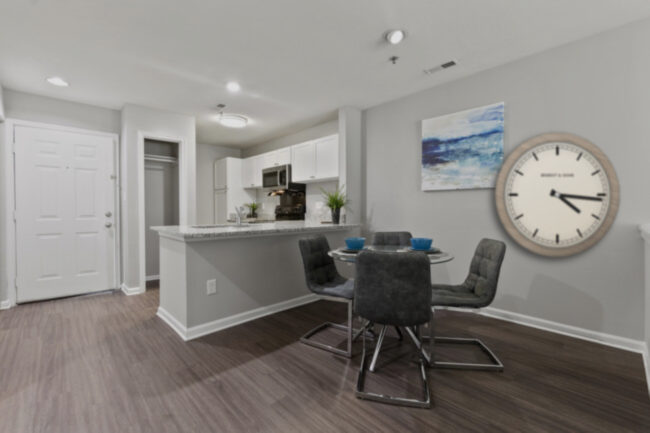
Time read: 4:16
